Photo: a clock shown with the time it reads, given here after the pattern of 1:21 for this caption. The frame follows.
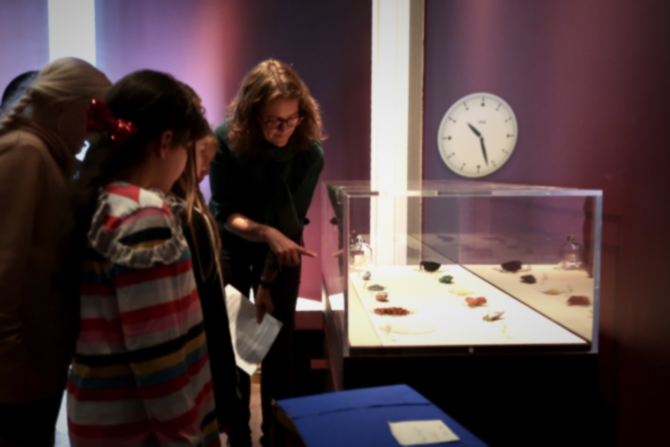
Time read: 10:27
